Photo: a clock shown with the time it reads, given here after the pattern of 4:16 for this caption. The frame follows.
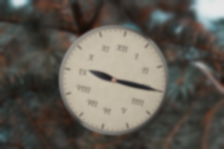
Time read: 9:15
